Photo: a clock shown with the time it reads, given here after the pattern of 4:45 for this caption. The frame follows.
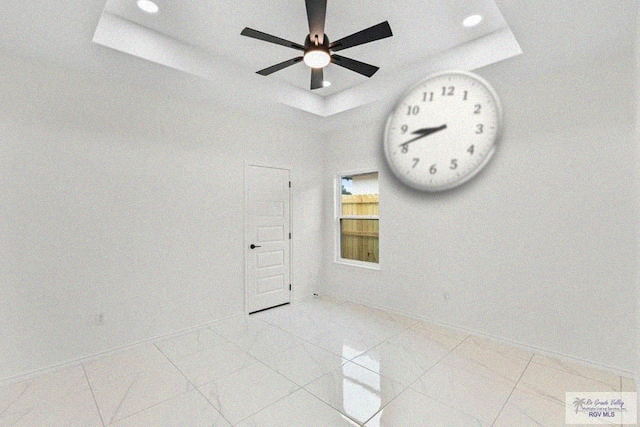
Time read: 8:41
